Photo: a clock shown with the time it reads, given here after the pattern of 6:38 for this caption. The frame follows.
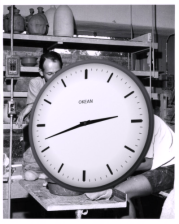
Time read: 2:42
